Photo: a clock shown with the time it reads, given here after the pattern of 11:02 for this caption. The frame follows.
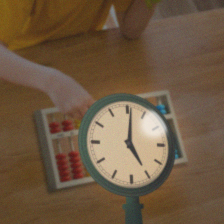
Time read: 5:01
